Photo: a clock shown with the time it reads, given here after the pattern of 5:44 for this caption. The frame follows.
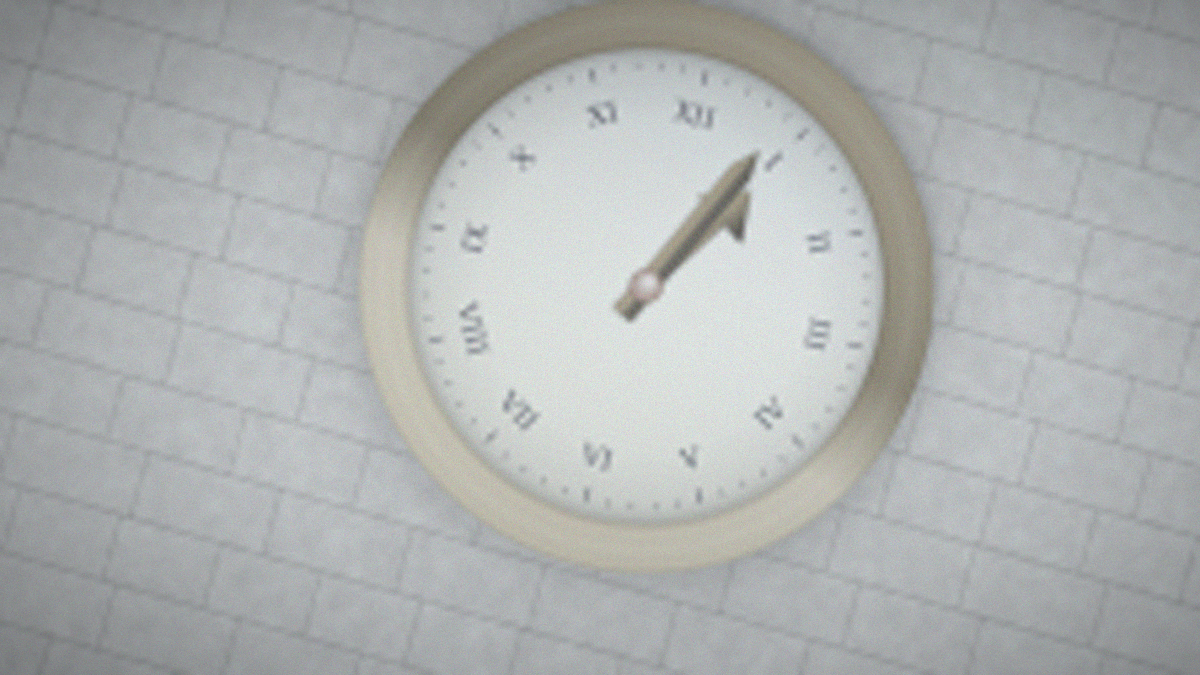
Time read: 1:04
